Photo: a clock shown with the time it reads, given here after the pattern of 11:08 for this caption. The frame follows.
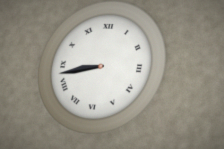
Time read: 8:43
